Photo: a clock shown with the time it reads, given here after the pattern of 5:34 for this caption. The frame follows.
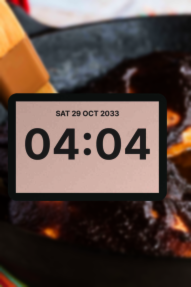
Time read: 4:04
